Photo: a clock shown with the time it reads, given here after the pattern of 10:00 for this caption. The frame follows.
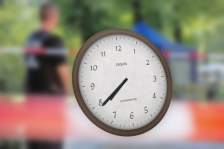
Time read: 7:39
